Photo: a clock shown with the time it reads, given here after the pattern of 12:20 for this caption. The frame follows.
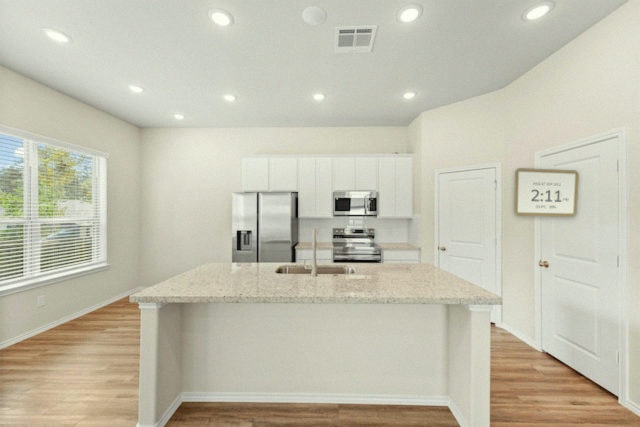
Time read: 2:11
